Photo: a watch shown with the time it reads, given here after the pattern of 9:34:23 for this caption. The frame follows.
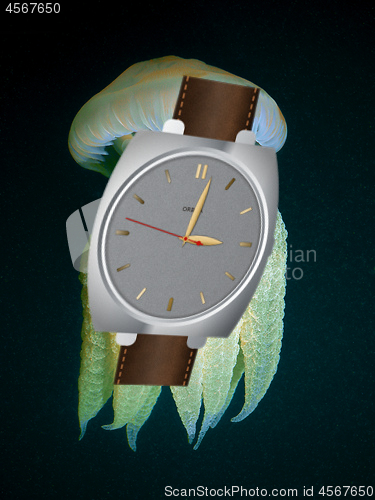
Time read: 3:01:47
